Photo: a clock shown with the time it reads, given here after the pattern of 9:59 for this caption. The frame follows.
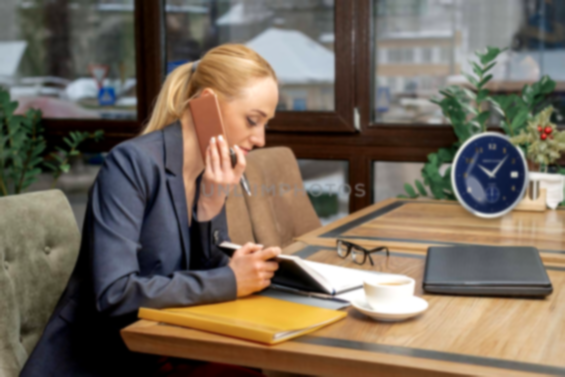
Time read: 10:07
